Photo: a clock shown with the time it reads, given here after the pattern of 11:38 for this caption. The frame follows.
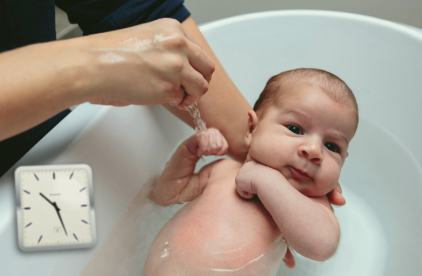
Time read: 10:27
